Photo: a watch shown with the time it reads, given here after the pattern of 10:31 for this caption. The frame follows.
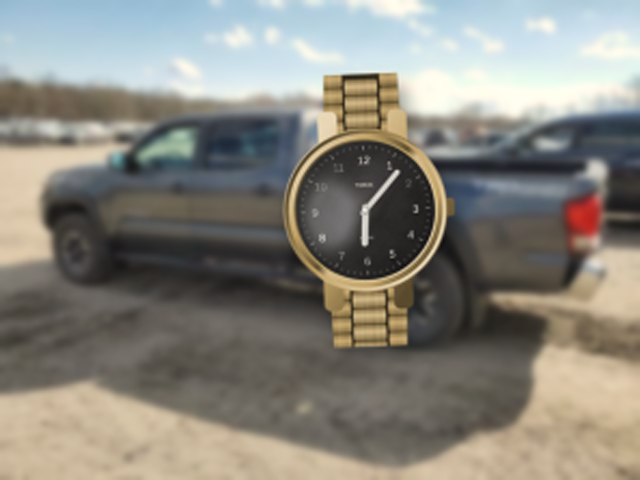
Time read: 6:07
